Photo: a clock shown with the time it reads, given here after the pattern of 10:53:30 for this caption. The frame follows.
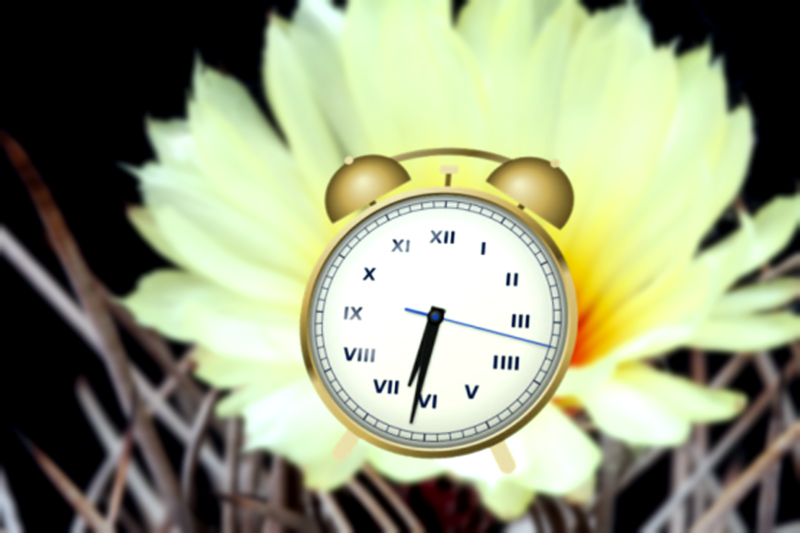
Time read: 6:31:17
